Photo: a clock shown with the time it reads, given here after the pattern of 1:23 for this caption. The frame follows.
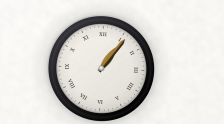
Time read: 1:06
